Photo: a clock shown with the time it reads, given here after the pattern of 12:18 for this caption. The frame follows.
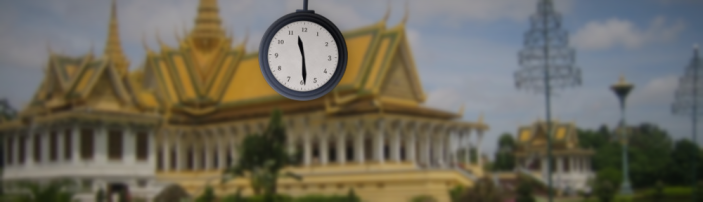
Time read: 11:29
